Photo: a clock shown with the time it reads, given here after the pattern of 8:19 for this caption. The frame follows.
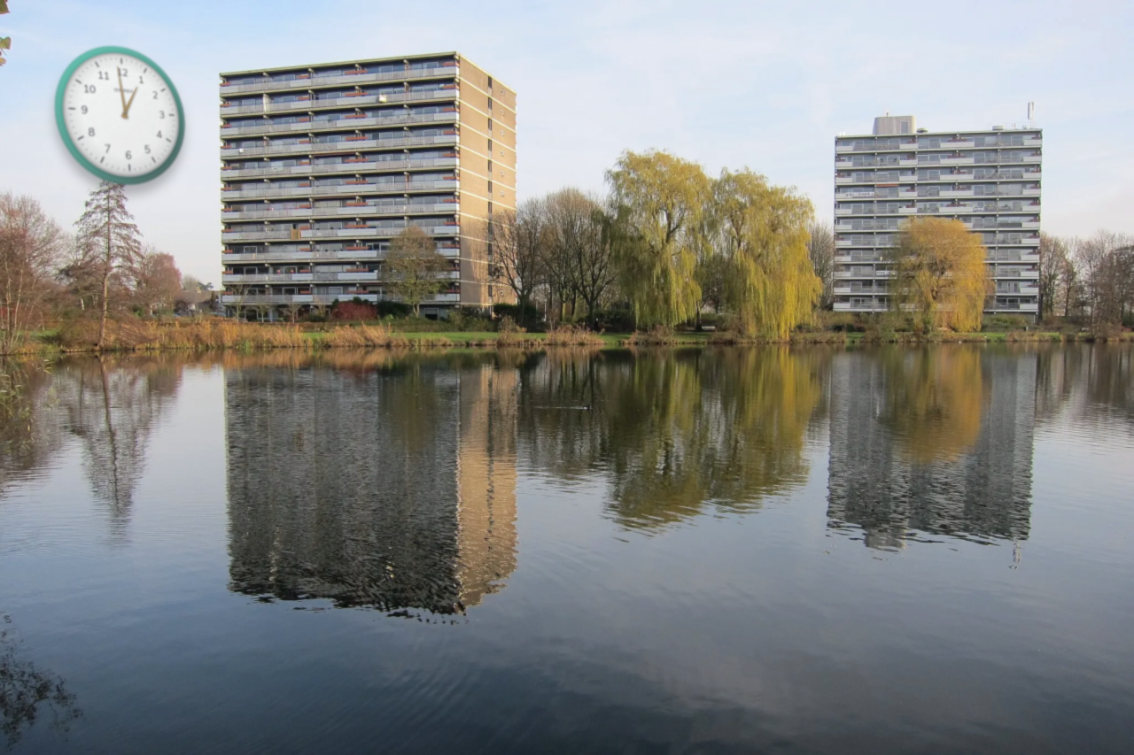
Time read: 12:59
